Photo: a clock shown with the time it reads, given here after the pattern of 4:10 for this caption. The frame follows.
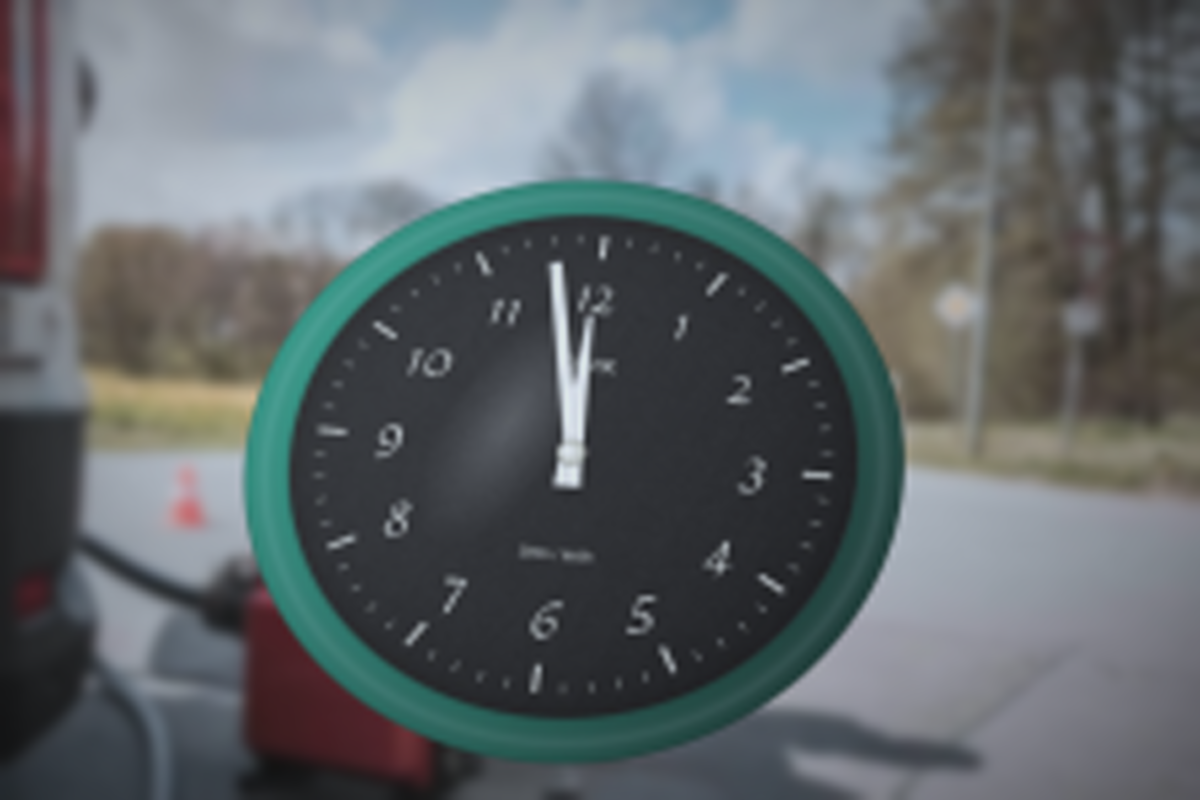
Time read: 11:58
